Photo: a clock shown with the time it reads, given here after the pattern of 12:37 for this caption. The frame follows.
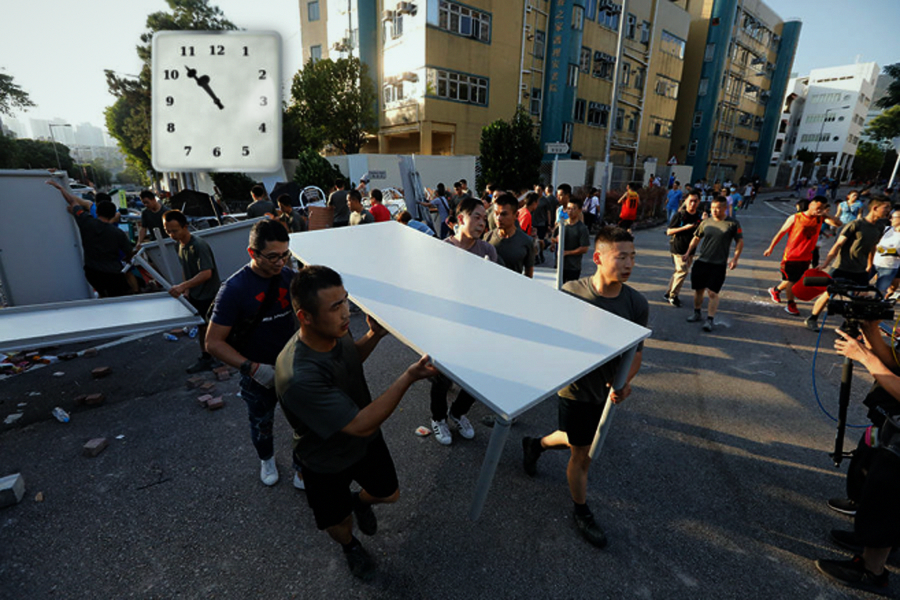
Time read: 10:53
